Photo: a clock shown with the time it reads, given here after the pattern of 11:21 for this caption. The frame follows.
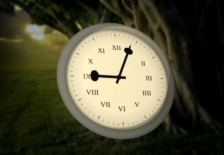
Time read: 9:04
